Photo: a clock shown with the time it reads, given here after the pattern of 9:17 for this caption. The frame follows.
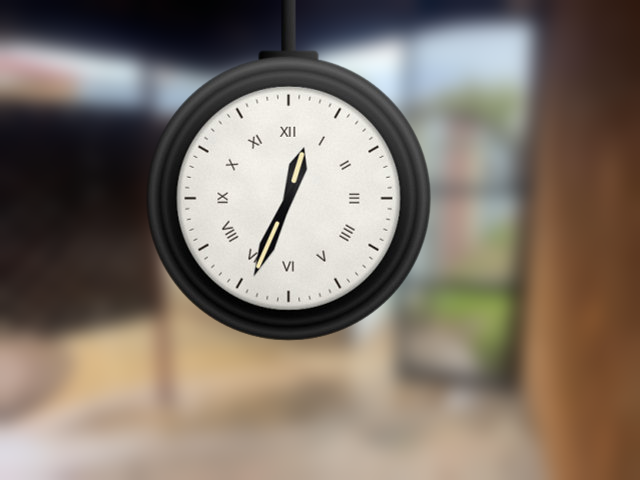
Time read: 12:34
